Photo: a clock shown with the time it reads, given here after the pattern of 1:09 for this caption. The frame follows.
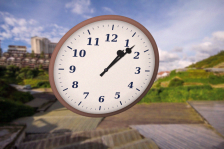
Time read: 1:07
